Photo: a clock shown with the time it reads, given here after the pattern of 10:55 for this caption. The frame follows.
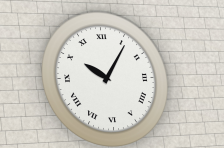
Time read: 10:06
